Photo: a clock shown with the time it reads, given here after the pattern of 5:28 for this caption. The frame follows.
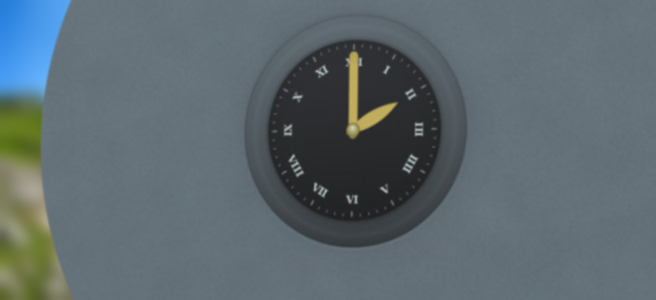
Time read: 2:00
